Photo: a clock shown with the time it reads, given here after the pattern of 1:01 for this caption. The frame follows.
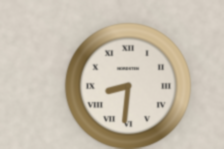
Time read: 8:31
